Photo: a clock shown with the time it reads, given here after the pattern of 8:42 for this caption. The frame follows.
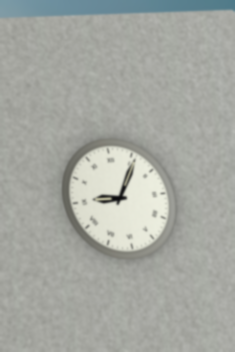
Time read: 9:06
